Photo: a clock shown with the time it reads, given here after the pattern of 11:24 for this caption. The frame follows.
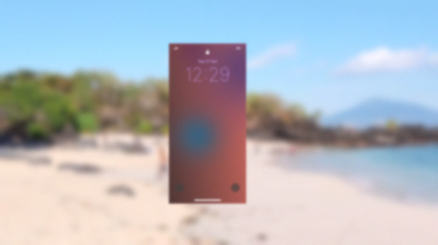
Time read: 12:29
